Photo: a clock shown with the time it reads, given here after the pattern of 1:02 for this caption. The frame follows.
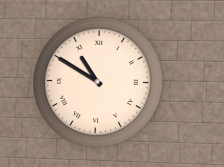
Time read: 10:50
